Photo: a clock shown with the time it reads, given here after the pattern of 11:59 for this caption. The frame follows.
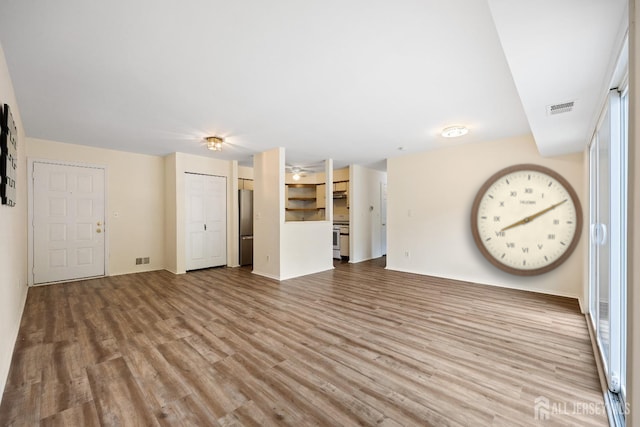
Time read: 8:10
